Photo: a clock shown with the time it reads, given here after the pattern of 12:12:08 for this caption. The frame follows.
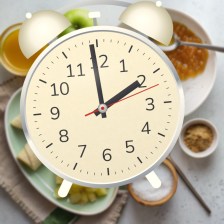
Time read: 1:59:12
